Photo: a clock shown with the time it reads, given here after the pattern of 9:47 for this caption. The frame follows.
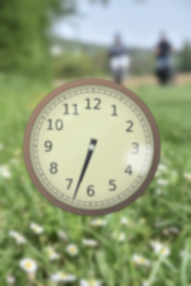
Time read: 6:33
